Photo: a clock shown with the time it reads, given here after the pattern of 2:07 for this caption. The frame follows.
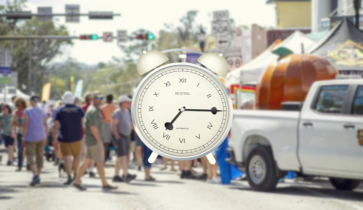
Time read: 7:15
